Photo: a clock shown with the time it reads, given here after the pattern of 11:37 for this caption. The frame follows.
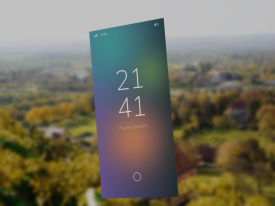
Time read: 21:41
